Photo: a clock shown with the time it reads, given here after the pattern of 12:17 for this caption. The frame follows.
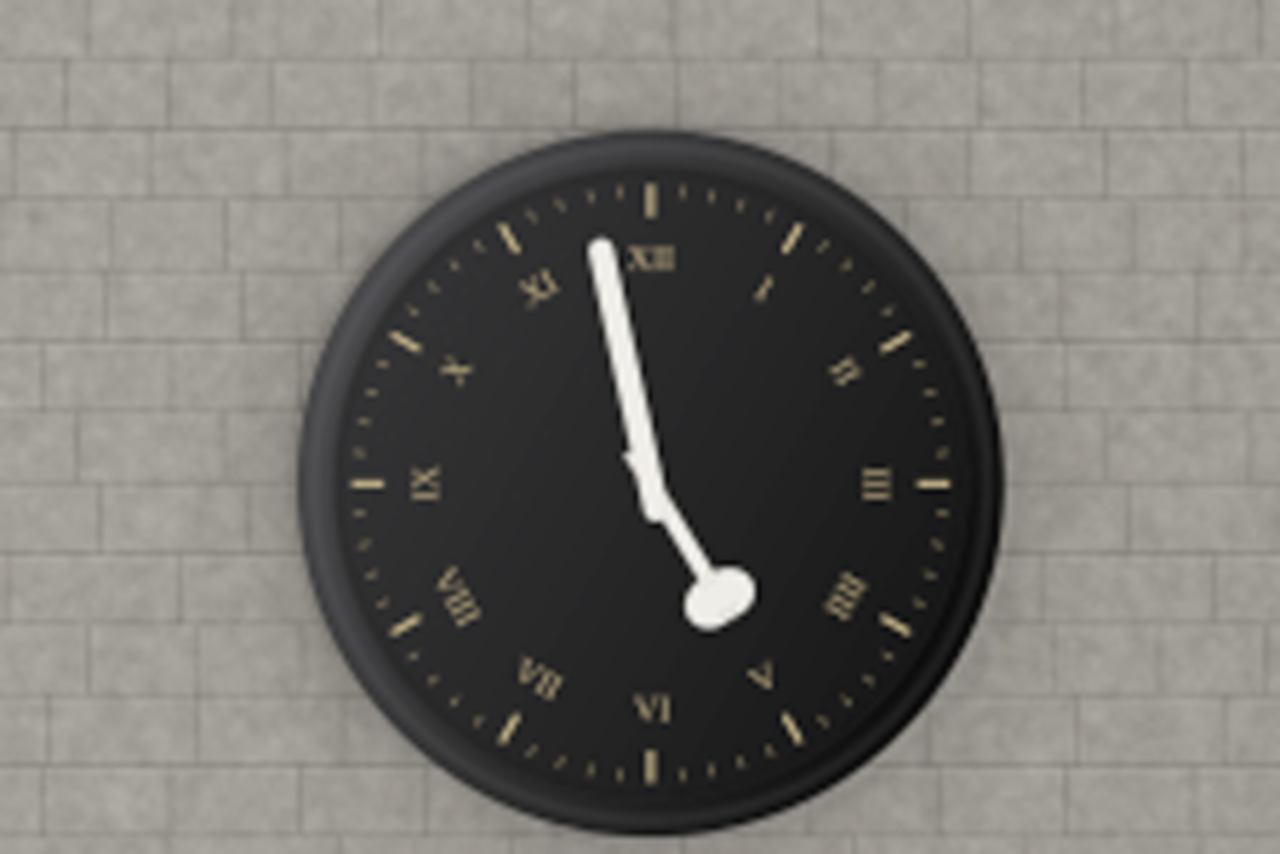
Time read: 4:58
